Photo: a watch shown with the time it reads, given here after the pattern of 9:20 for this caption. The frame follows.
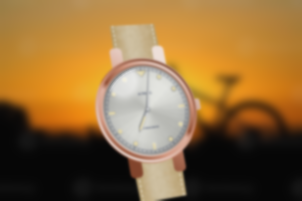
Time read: 7:02
